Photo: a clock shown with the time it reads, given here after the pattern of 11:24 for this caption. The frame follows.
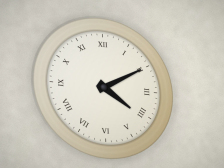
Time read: 4:10
